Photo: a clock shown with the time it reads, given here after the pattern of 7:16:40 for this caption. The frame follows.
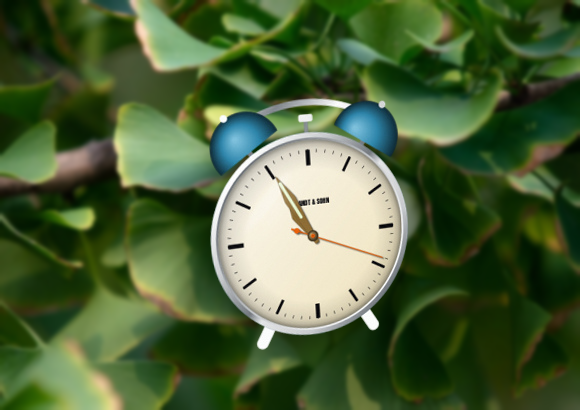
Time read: 10:55:19
